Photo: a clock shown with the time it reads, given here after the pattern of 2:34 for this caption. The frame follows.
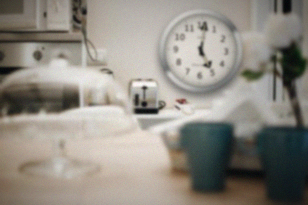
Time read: 5:01
